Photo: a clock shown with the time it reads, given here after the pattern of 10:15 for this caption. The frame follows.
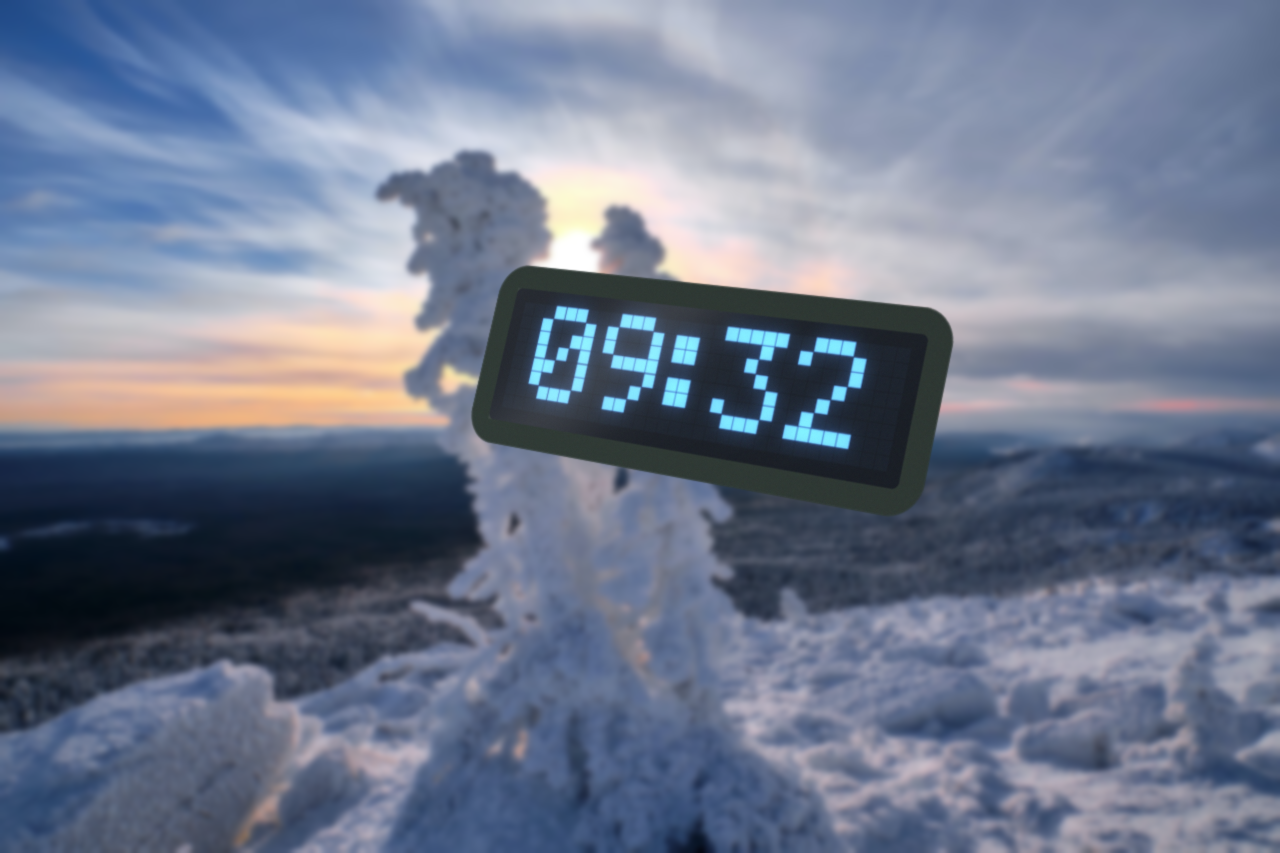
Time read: 9:32
